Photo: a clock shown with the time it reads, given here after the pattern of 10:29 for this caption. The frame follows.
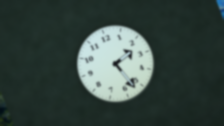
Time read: 2:27
